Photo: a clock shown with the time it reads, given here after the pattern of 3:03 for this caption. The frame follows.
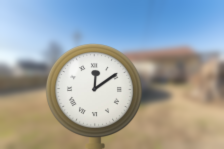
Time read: 12:09
